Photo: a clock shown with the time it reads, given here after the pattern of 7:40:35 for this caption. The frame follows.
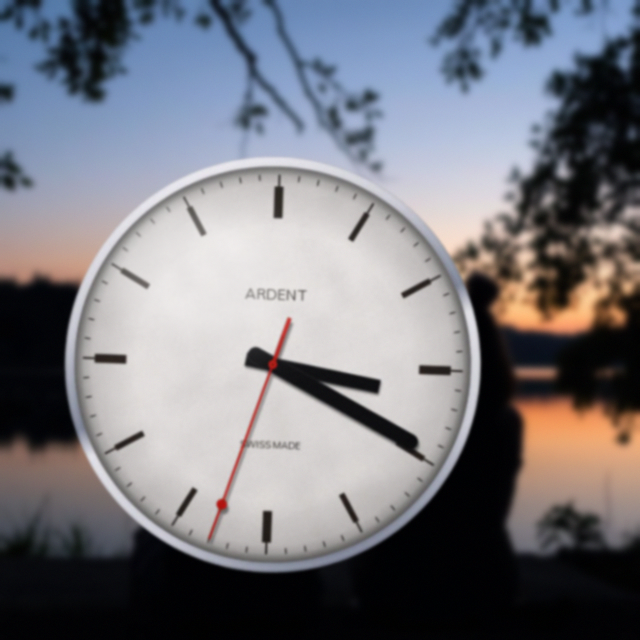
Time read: 3:19:33
